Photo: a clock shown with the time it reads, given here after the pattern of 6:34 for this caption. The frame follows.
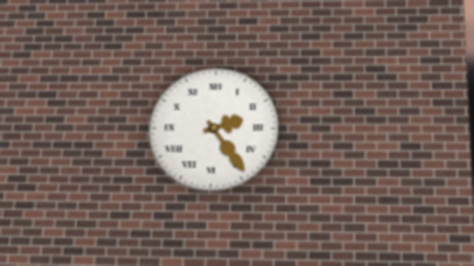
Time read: 2:24
